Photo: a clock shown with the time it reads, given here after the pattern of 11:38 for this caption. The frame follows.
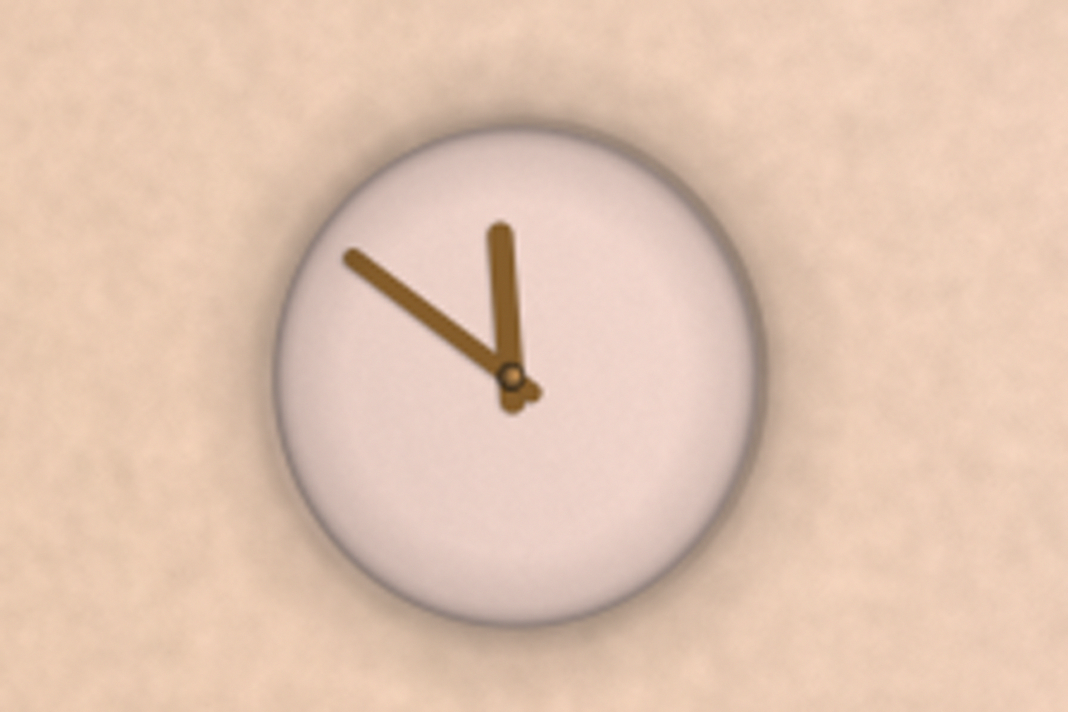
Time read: 11:51
